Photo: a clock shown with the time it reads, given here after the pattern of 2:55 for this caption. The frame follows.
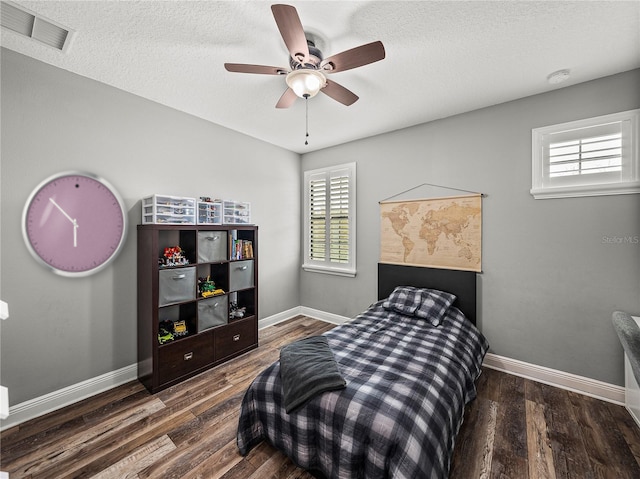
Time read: 5:52
